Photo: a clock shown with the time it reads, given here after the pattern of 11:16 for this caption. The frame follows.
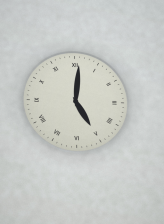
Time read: 5:01
